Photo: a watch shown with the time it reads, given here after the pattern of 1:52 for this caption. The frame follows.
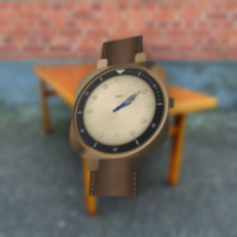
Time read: 2:09
